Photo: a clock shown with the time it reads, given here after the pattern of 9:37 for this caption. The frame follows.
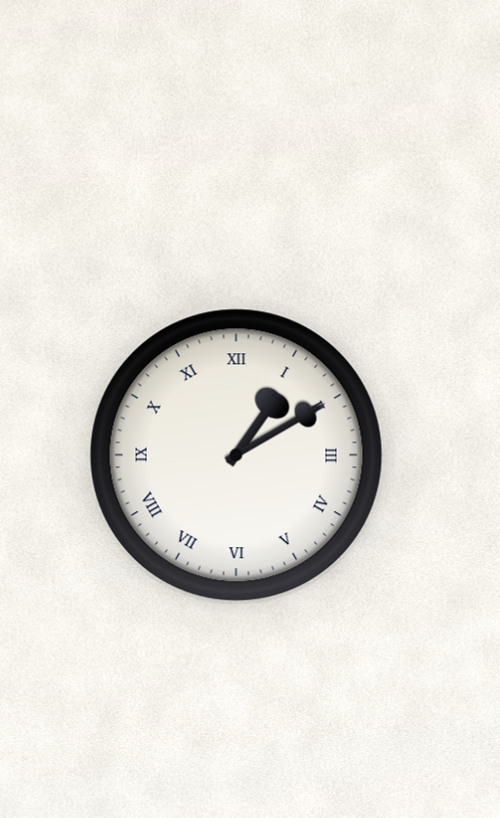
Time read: 1:10
